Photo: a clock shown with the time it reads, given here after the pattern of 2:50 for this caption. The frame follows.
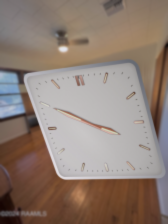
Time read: 3:50
